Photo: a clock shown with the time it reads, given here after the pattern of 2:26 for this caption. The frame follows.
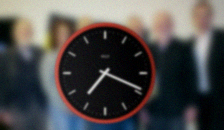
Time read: 7:19
